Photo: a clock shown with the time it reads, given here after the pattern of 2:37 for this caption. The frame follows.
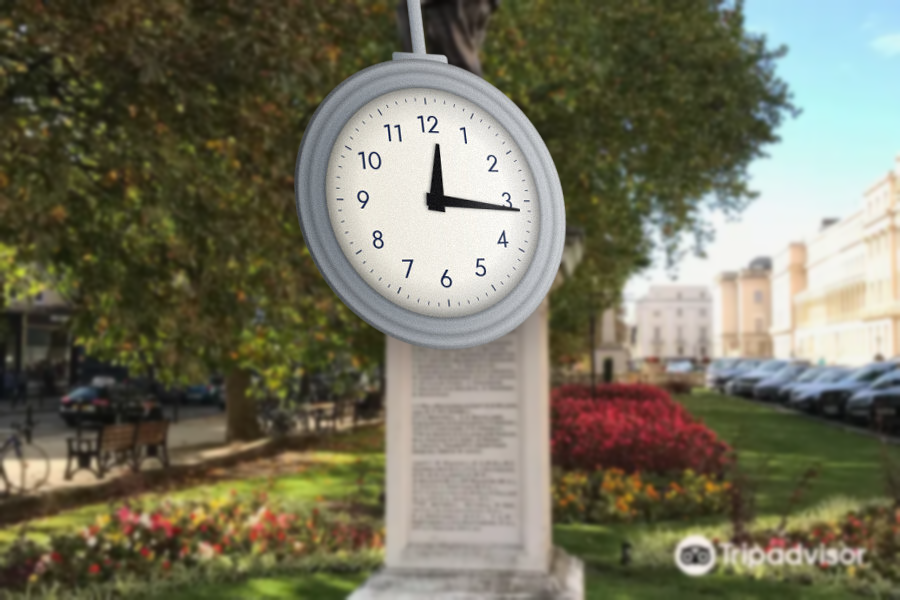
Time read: 12:16
